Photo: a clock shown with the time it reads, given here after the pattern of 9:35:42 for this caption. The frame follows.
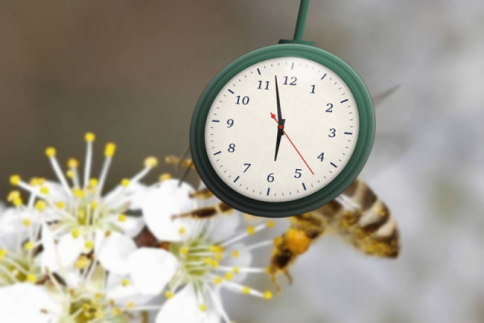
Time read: 5:57:23
